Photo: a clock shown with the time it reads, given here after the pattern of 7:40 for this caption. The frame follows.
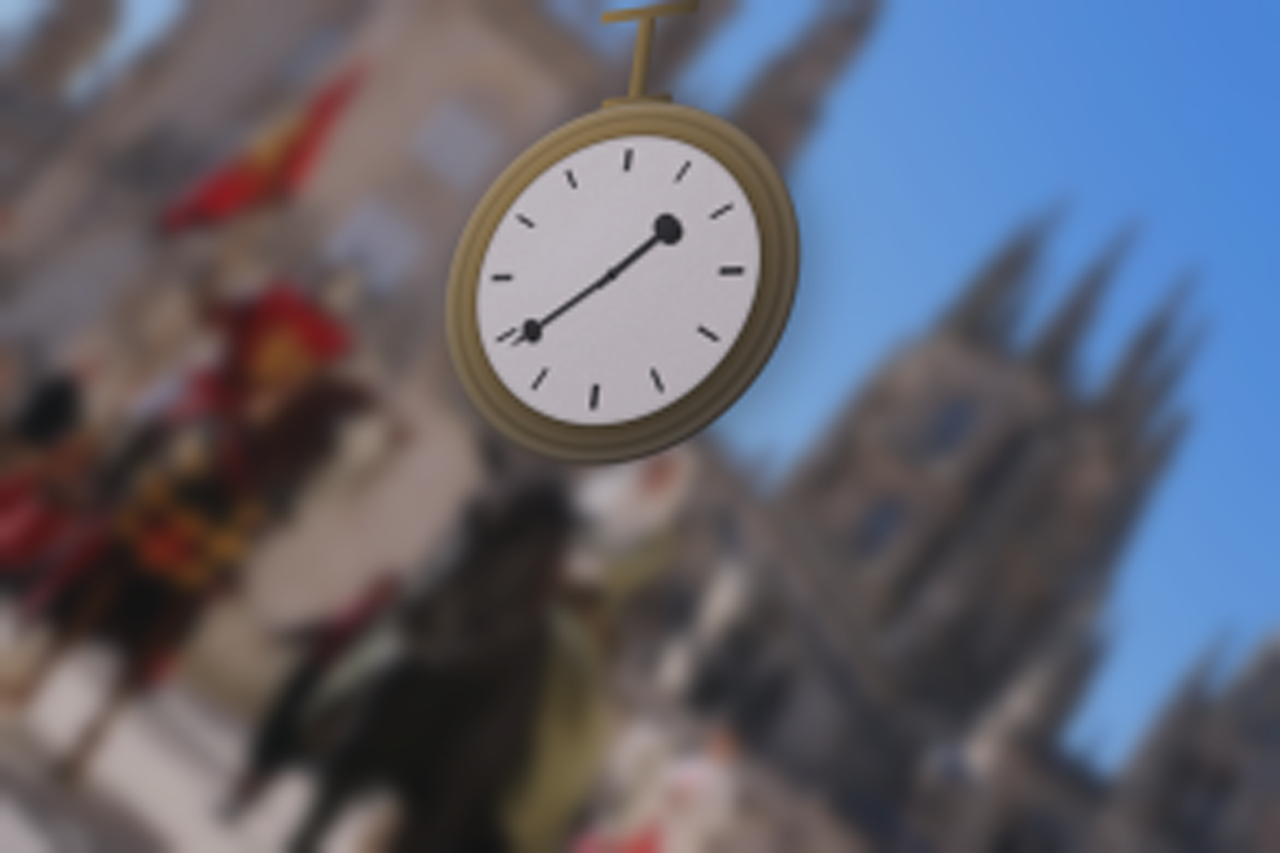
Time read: 1:39
